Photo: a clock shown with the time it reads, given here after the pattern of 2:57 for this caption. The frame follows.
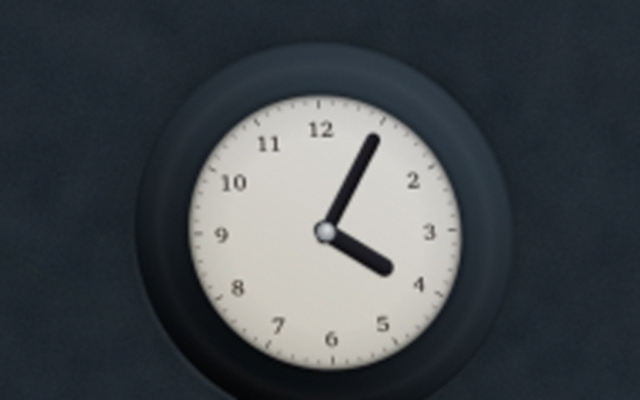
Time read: 4:05
